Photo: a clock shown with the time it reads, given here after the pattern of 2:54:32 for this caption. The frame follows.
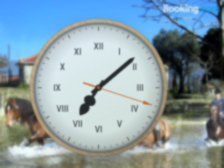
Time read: 7:08:18
